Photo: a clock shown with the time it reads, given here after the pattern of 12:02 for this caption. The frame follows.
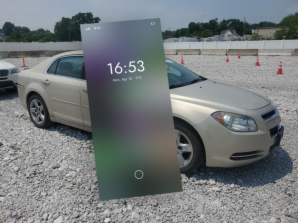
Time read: 16:53
